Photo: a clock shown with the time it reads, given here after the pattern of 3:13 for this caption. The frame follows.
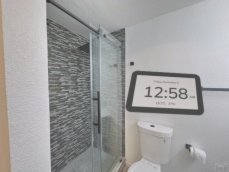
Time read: 12:58
